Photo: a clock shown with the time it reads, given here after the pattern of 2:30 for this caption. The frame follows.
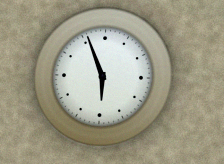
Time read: 5:56
